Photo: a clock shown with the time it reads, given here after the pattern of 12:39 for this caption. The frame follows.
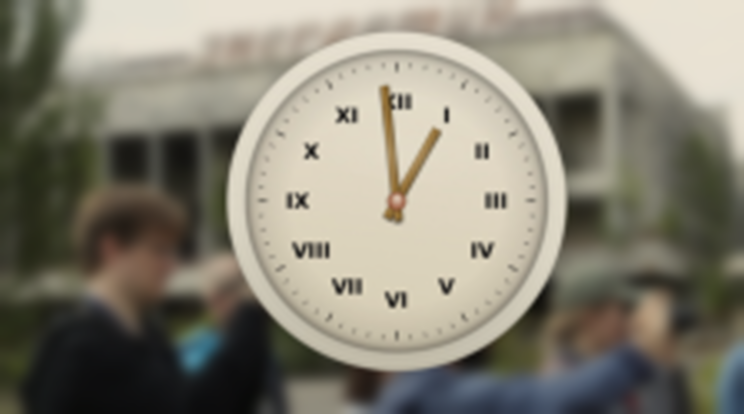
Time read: 12:59
